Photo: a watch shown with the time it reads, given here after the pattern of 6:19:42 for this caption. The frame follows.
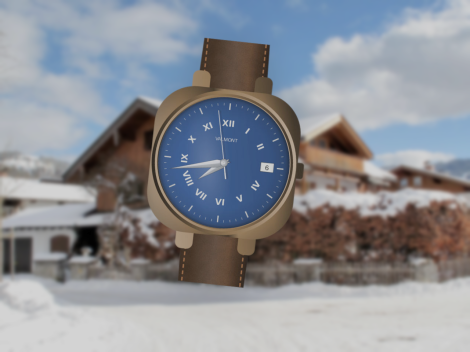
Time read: 7:42:58
